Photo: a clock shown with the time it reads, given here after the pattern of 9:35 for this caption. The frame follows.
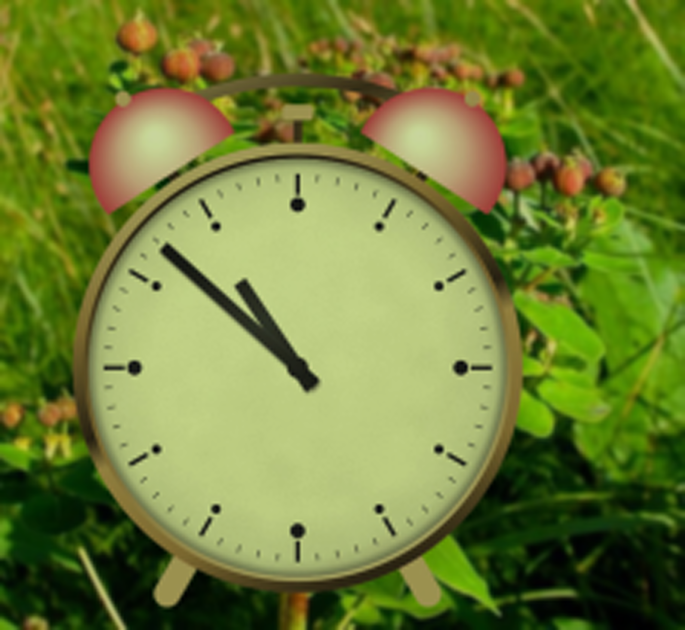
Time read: 10:52
